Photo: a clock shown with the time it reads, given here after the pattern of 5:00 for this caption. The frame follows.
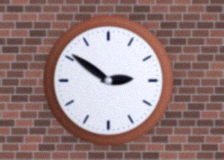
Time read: 2:51
